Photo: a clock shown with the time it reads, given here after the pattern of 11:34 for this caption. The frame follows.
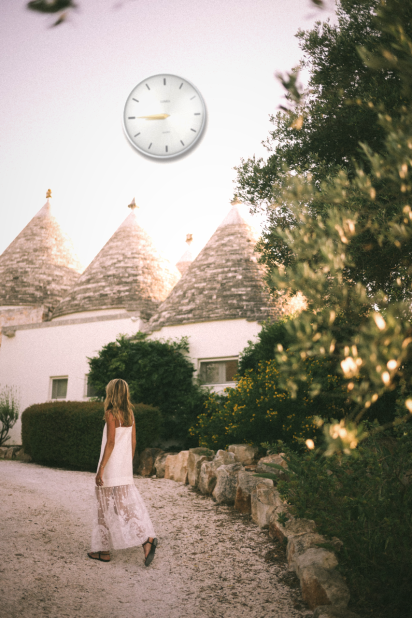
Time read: 8:45
